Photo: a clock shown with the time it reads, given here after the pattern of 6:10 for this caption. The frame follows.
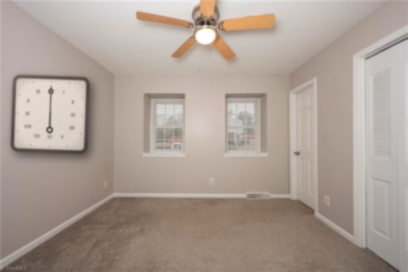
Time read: 6:00
